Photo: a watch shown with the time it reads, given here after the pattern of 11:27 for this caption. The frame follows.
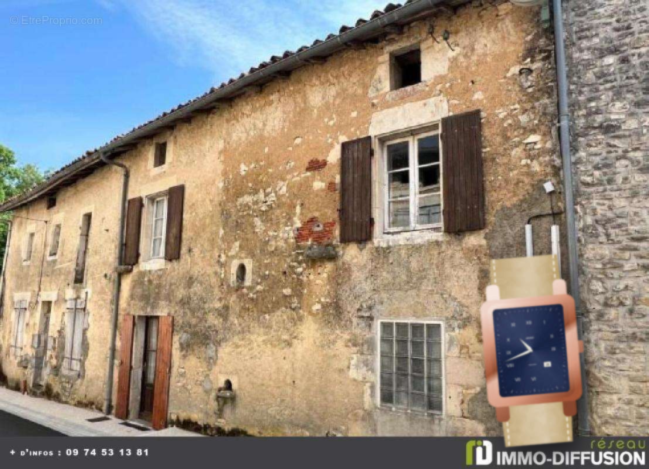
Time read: 10:42
